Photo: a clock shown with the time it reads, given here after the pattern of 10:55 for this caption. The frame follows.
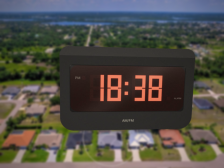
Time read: 18:38
